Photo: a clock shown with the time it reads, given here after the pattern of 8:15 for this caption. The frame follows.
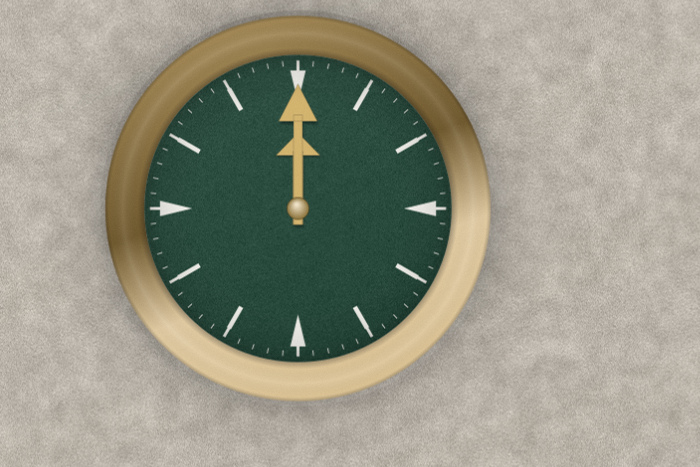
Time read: 12:00
